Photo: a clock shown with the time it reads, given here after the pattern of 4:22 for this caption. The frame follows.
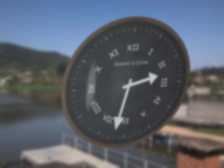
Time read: 2:32
